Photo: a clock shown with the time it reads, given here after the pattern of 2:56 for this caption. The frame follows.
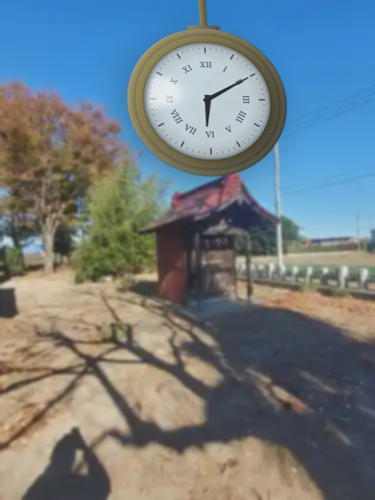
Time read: 6:10
